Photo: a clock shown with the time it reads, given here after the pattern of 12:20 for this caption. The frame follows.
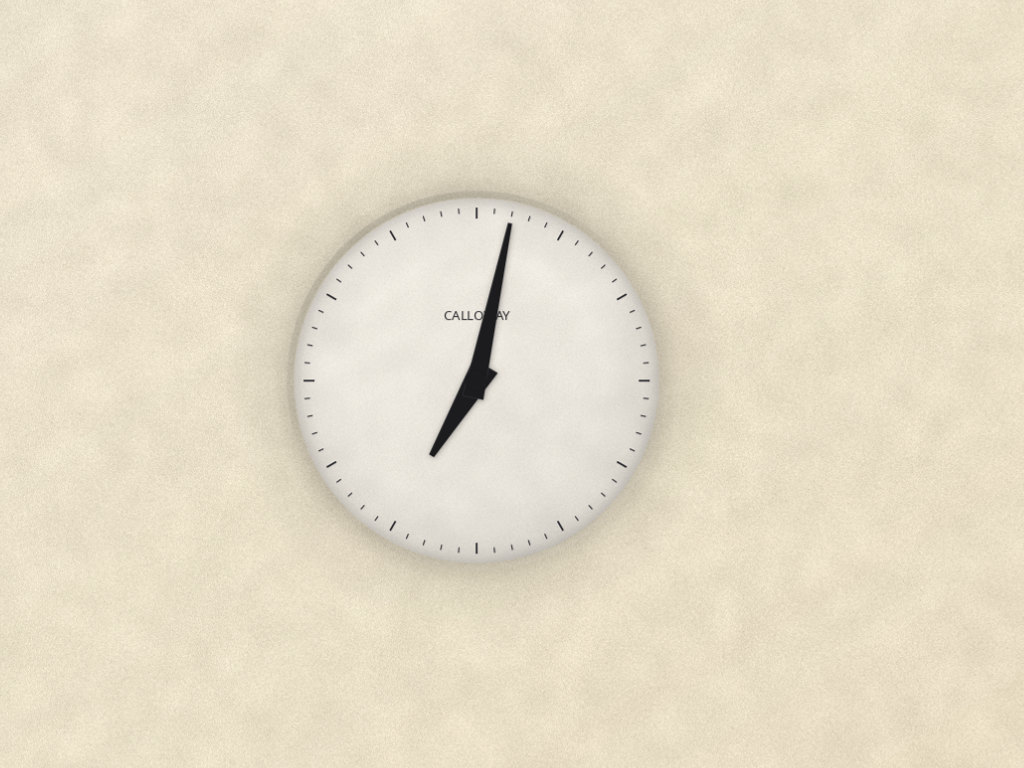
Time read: 7:02
